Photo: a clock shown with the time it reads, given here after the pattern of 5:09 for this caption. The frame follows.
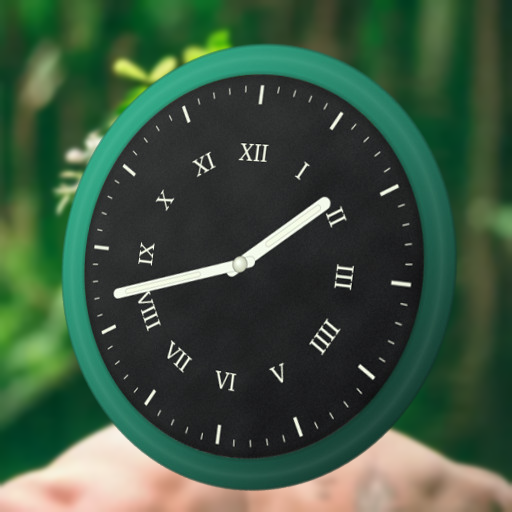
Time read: 1:42
